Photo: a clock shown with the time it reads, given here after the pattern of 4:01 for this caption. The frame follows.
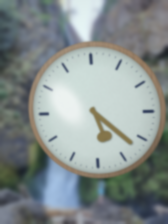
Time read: 5:22
